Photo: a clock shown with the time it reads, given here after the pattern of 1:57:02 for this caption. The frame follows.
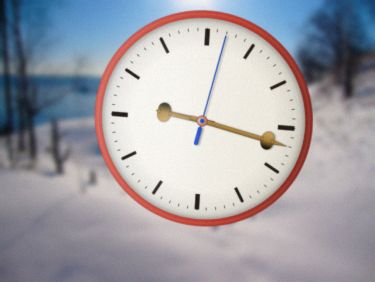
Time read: 9:17:02
